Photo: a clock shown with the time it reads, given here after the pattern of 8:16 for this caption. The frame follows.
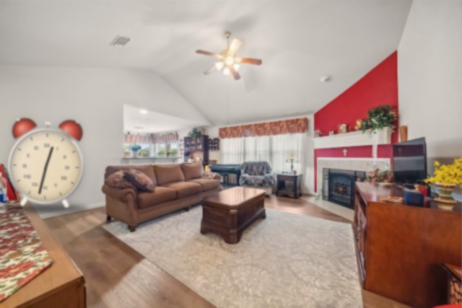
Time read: 12:32
